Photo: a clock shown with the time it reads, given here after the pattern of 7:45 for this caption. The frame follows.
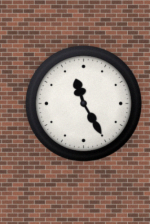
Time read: 11:25
